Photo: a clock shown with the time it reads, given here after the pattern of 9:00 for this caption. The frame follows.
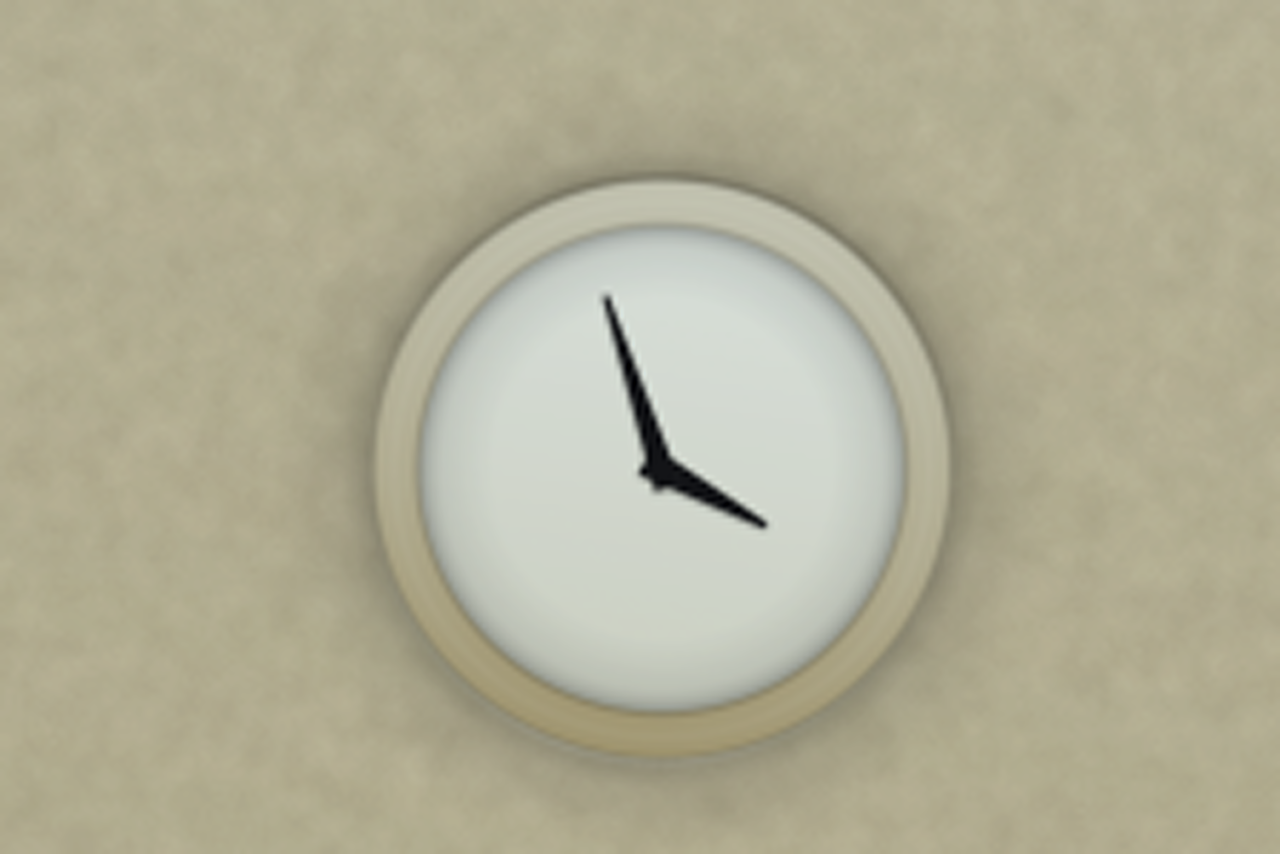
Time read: 3:57
